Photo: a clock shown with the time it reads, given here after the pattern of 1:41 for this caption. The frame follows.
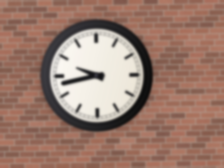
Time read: 9:43
